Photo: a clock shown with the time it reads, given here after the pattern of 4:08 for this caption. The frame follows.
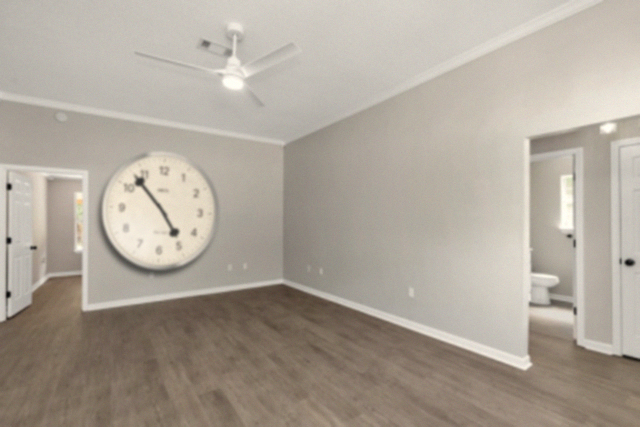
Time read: 4:53
